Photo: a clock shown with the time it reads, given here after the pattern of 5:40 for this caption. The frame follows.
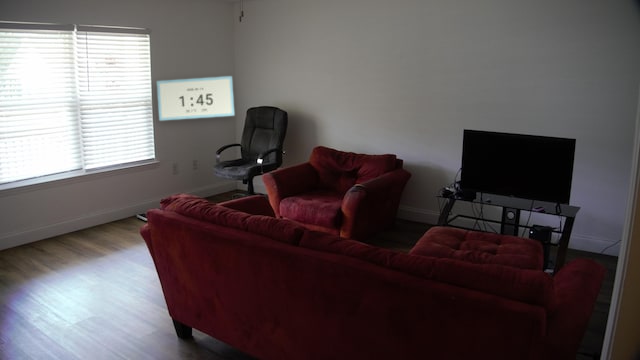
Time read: 1:45
